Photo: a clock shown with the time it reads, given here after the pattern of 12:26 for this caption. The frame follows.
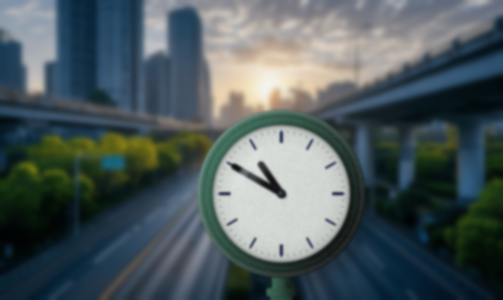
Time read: 10:50
